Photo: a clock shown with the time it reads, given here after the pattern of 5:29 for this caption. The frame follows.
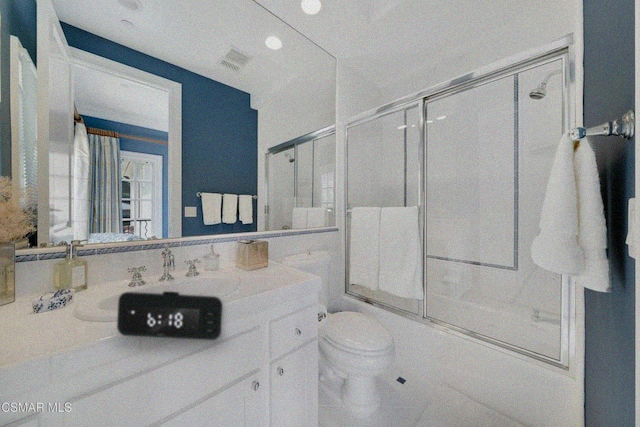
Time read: 6:18
